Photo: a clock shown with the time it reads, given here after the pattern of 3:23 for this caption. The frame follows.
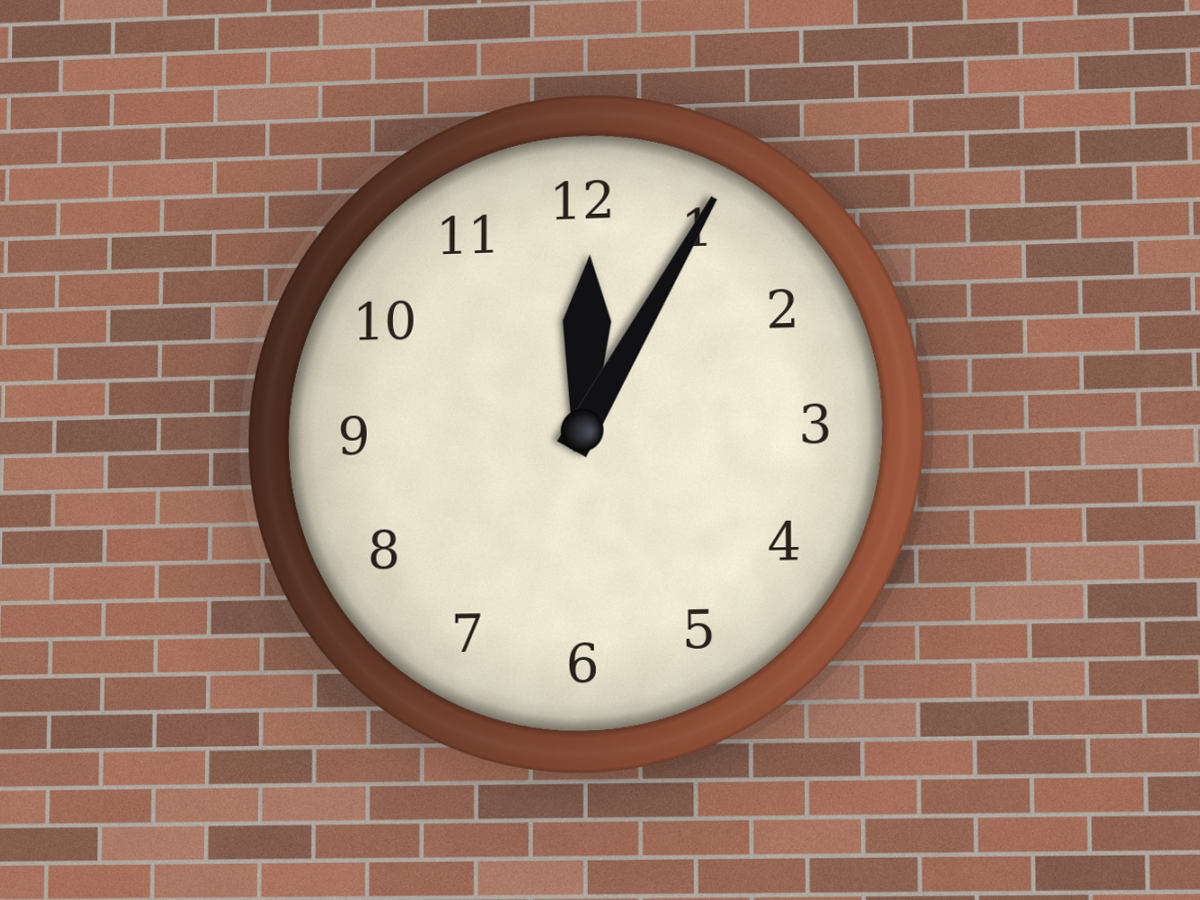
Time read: 12:05
